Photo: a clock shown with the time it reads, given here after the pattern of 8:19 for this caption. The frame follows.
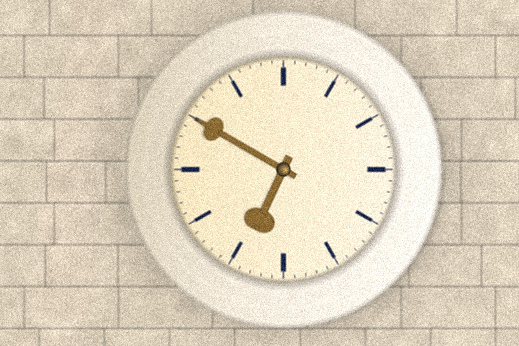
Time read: 6:50
